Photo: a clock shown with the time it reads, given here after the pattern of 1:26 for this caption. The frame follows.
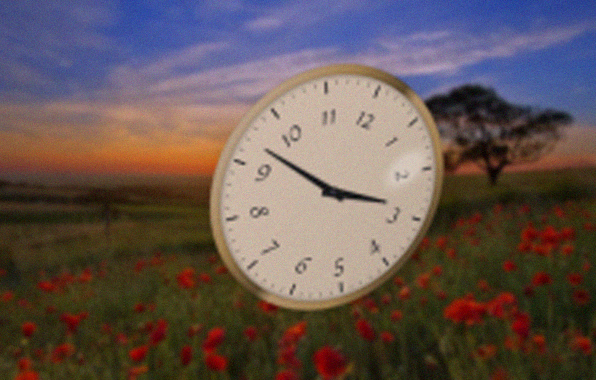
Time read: 2:47
